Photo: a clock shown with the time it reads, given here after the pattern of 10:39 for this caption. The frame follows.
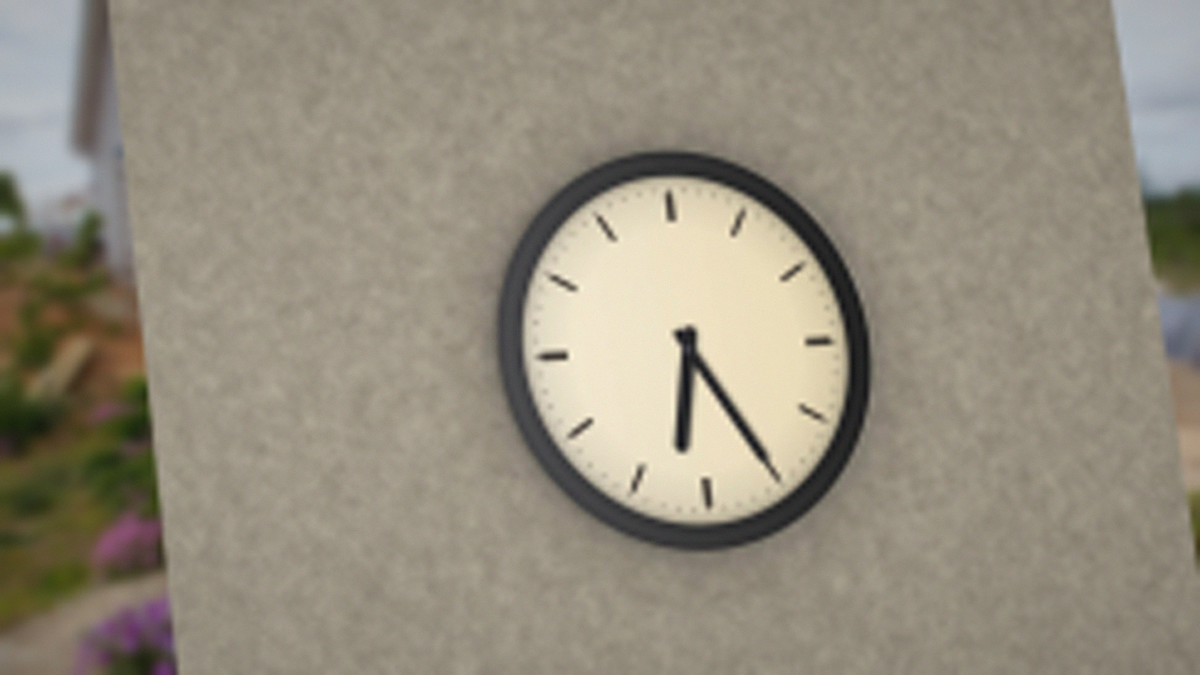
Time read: 6:25
